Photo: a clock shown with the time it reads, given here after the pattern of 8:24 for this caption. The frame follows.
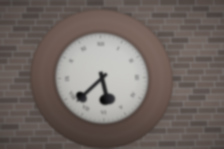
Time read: 5:38
